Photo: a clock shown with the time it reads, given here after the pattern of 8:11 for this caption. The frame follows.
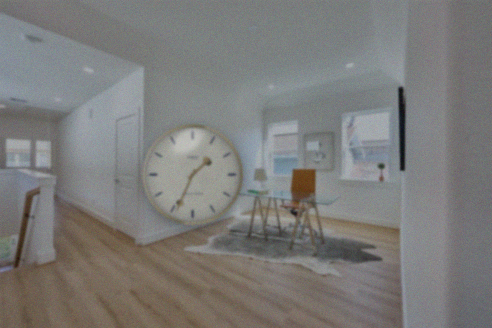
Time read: 1:34
